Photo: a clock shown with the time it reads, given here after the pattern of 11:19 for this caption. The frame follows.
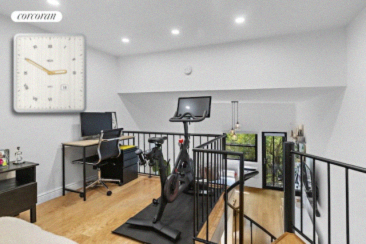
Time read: 2:50
